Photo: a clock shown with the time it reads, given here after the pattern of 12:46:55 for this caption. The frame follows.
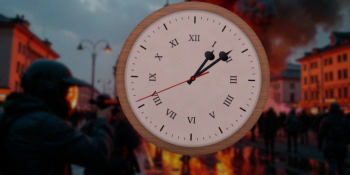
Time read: 1:08:41
